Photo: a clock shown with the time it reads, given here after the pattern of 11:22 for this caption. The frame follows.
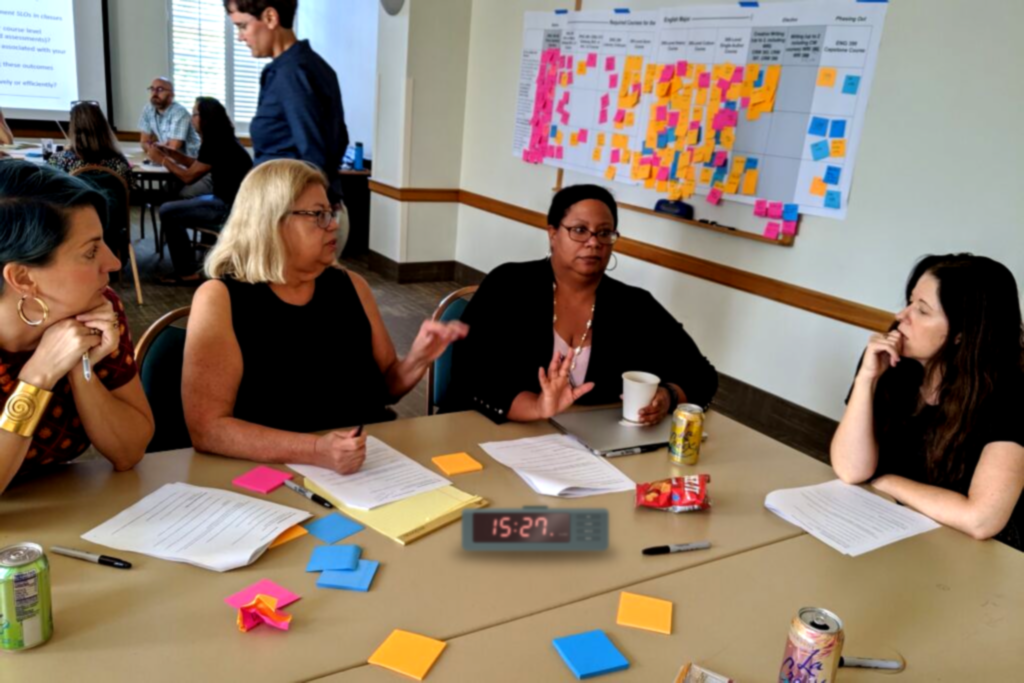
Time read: 15:27
